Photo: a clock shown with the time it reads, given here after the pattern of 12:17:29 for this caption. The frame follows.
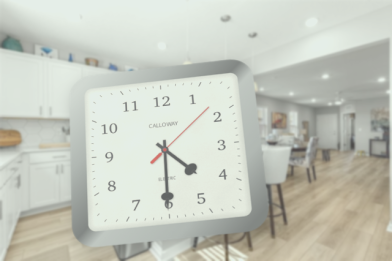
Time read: 4:30:08
